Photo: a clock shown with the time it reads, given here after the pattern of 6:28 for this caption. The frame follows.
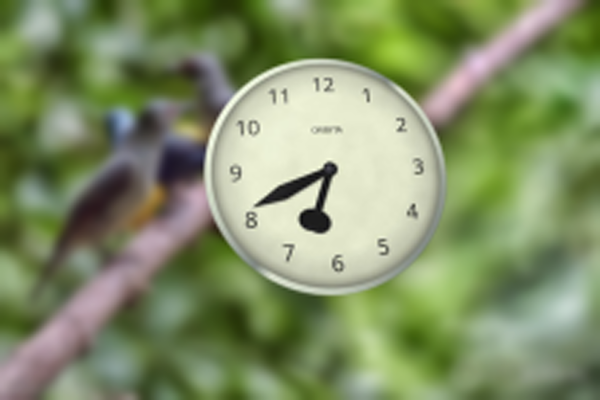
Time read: 6:41
